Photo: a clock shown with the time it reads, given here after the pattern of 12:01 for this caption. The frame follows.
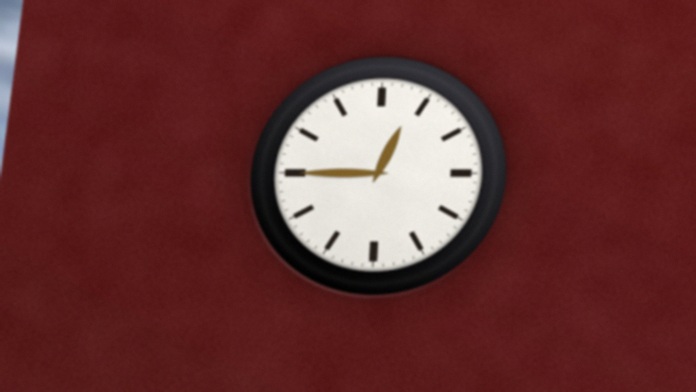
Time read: 12:45
